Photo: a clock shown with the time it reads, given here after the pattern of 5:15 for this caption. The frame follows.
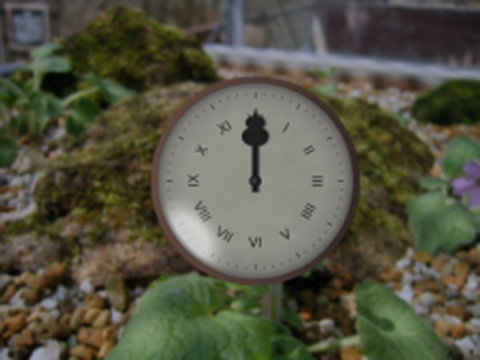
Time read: 12:00
